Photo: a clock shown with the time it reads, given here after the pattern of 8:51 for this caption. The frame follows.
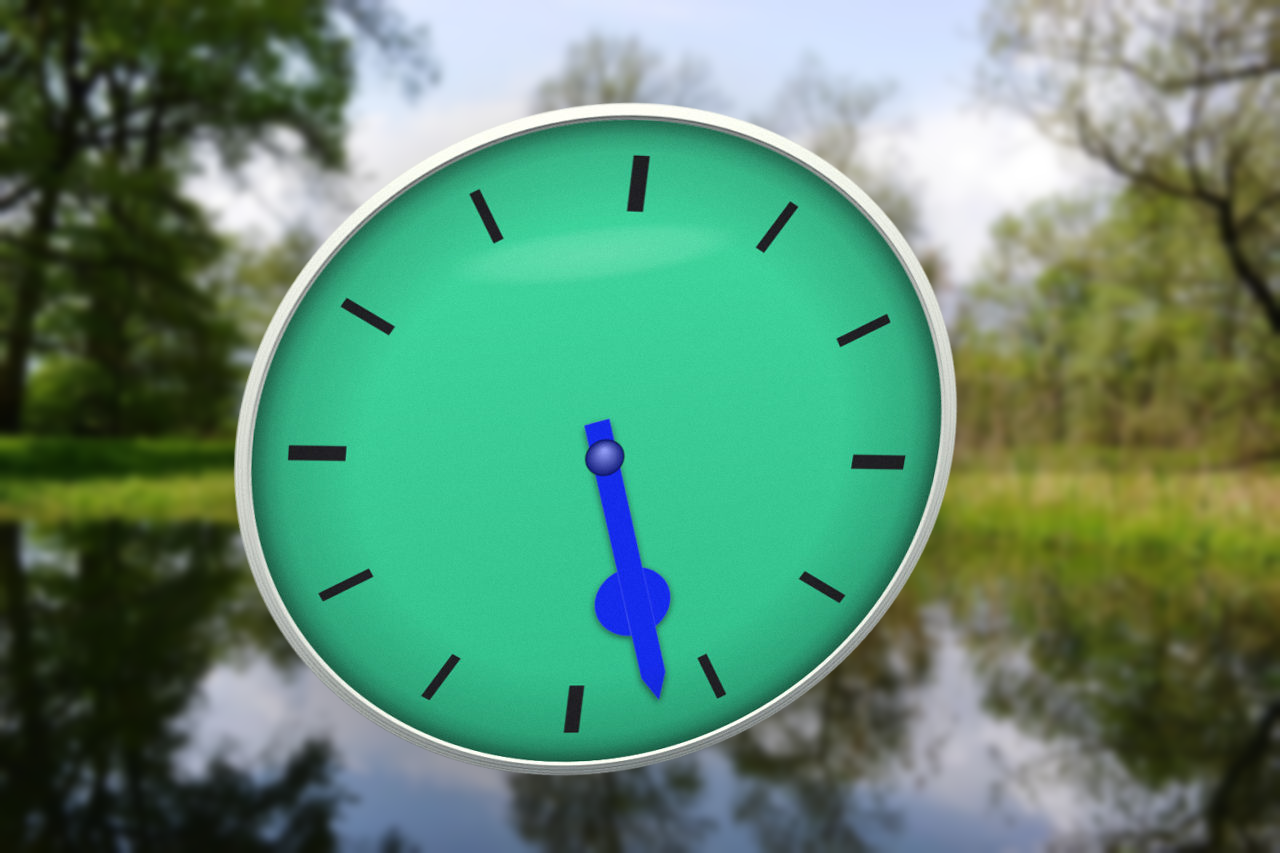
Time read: 5:27
